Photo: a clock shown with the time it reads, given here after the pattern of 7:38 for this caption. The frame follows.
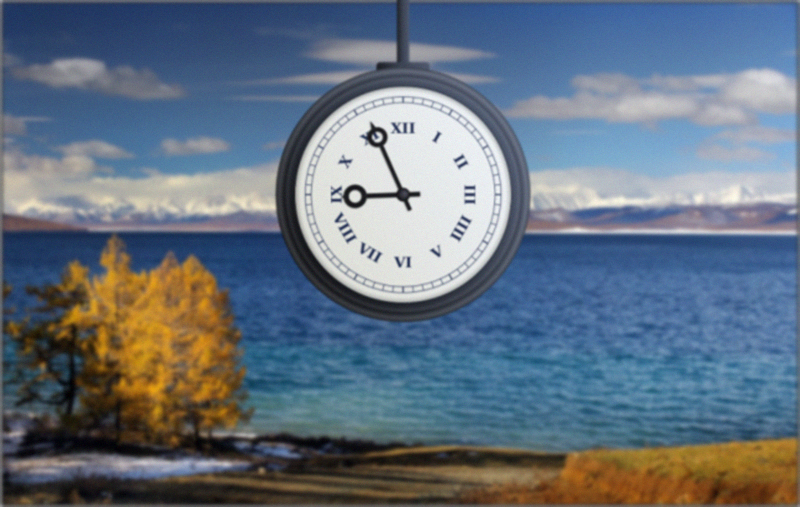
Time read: 8:56
